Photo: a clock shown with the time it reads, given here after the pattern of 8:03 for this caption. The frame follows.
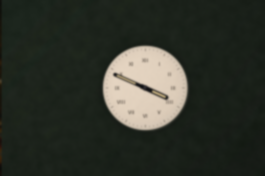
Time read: 3:49
